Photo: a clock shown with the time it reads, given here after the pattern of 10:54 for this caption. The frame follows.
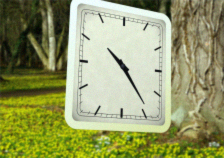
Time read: 10:24
